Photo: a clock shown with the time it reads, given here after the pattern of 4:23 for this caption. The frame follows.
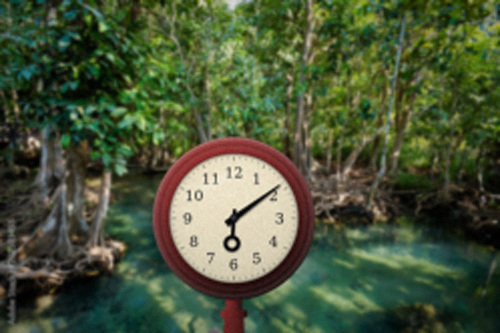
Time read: 6:09
